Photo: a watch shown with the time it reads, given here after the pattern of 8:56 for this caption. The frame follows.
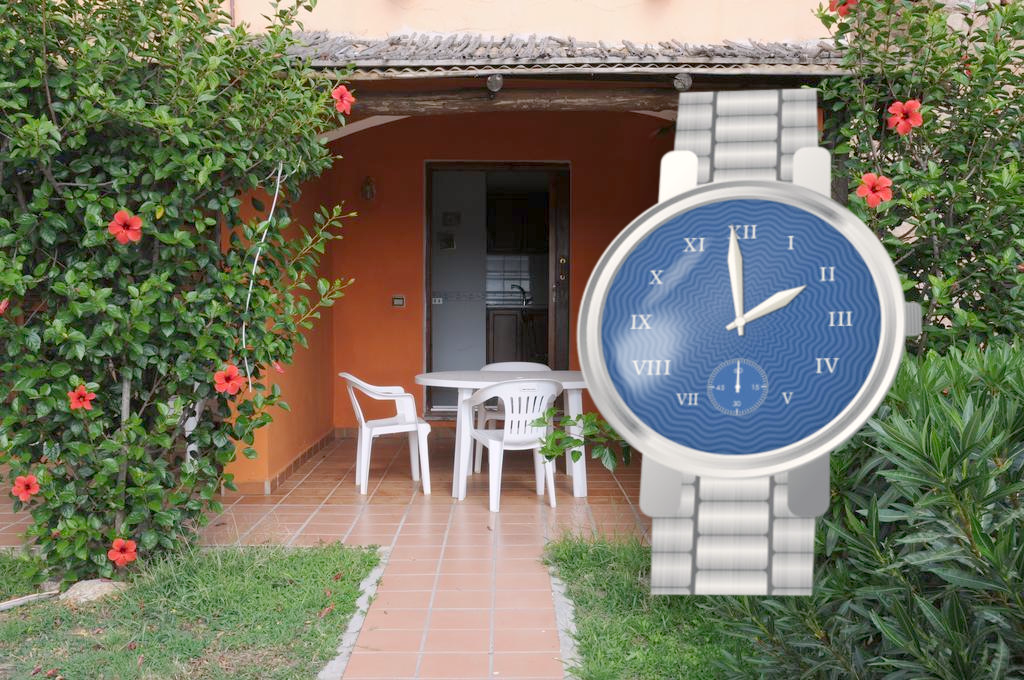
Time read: 1:59
